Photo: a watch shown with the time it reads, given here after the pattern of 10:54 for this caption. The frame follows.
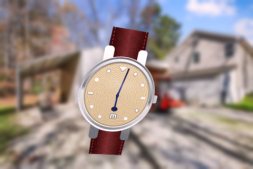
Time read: 6:02
